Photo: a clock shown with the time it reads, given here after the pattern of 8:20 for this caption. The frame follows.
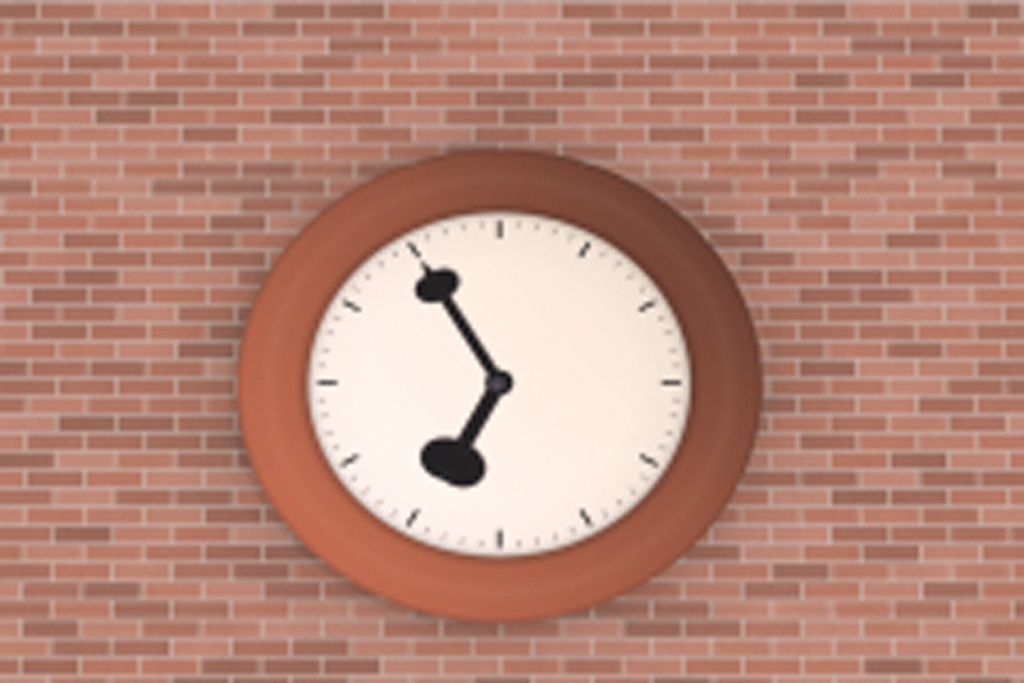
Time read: 6:55
